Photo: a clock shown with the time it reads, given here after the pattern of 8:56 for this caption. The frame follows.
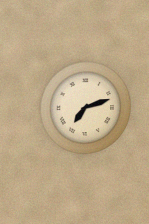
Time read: 7:12
